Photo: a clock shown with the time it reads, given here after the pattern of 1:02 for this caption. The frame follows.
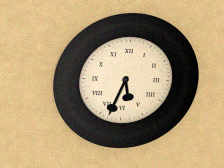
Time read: 5:33
